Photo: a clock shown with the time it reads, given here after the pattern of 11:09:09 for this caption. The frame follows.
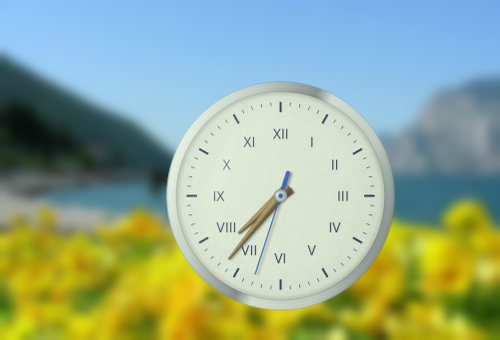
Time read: 7:36:33
